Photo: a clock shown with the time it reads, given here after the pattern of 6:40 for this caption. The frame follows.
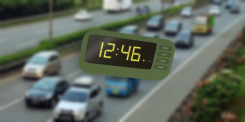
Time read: 12:46
